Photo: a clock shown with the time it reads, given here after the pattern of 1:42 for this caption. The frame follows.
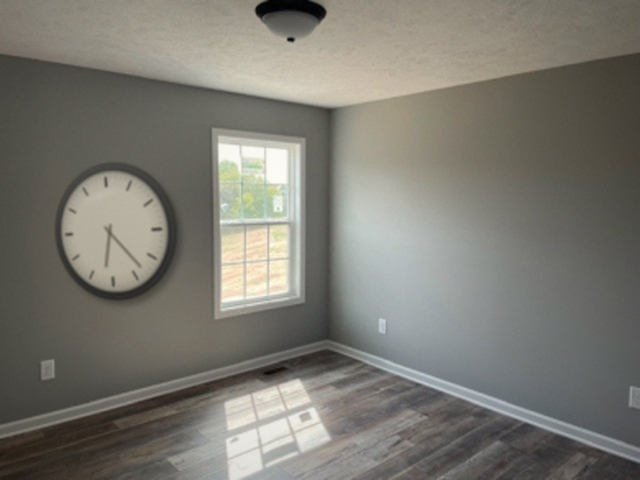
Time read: 6:23
